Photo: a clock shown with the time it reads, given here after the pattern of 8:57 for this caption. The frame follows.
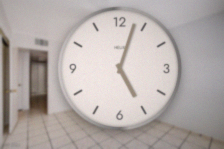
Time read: 5:03
